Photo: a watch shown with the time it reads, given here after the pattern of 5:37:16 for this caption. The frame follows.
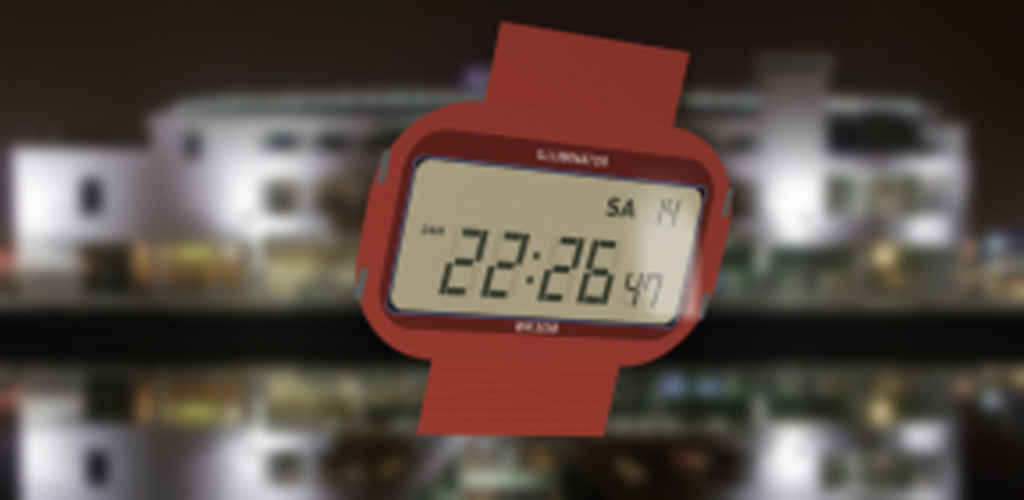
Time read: 22:26:47
